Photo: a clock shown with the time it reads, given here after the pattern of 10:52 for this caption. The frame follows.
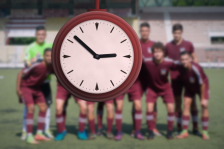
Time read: 2:52
